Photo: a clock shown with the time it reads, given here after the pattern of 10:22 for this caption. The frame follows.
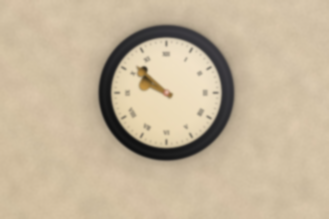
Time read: 9:52
